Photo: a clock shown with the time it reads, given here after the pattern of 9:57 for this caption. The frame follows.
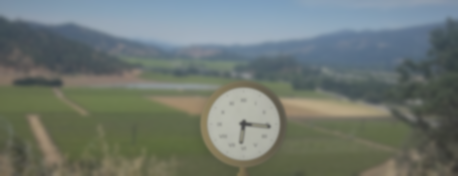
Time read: 6:16
